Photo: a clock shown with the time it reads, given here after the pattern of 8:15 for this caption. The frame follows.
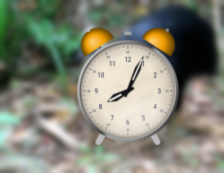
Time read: 8:04
